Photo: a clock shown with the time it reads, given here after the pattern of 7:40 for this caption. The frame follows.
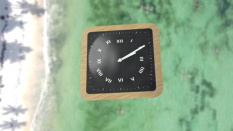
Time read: 2:10
